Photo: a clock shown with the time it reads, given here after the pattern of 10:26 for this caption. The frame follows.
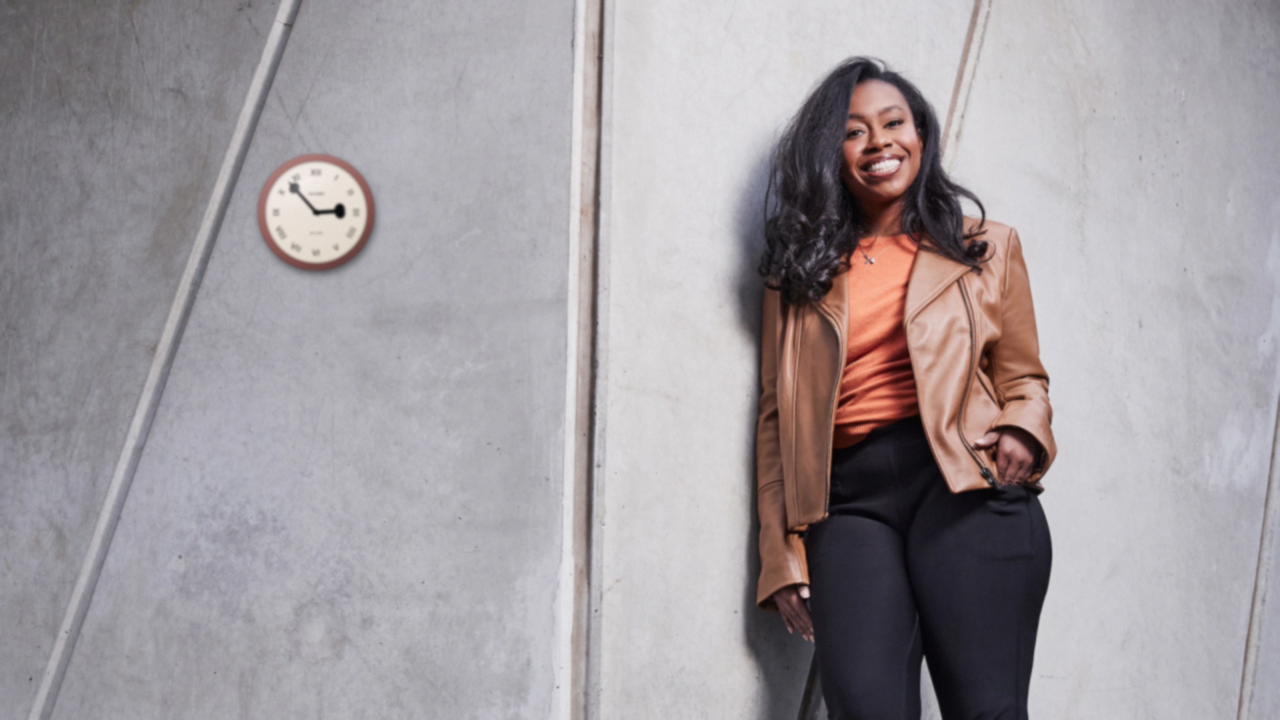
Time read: 2:53
